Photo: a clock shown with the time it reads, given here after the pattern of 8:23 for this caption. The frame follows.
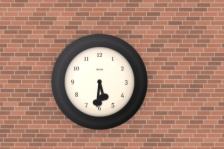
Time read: 5:31
